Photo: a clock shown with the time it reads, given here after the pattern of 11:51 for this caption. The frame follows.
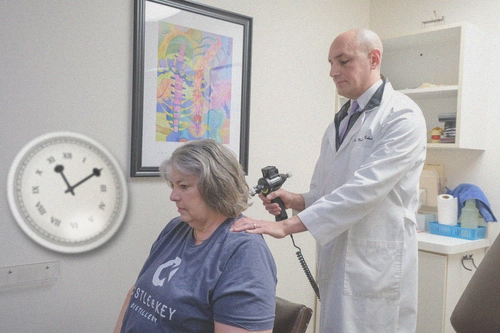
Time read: 11:10
